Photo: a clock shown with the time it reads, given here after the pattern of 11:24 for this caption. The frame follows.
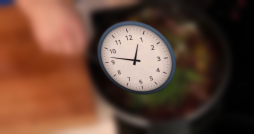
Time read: 12:47
